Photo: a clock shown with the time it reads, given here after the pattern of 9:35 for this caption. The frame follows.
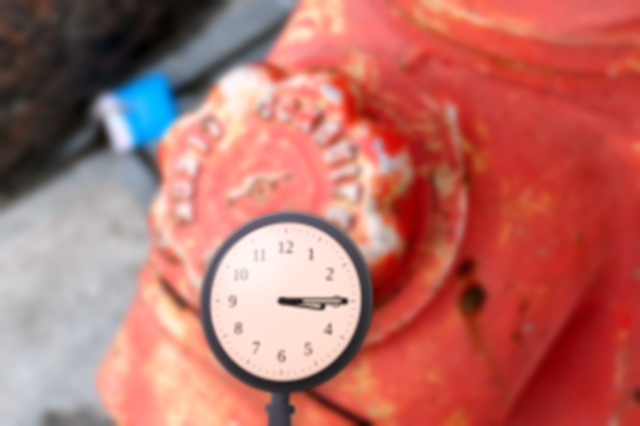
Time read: 3:15
